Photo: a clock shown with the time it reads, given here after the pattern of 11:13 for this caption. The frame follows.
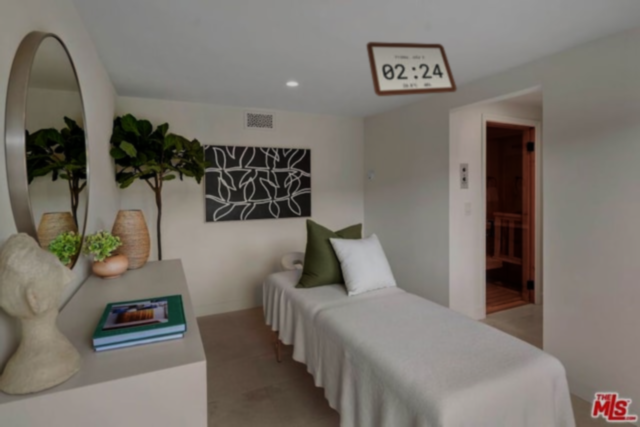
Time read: 2:24
